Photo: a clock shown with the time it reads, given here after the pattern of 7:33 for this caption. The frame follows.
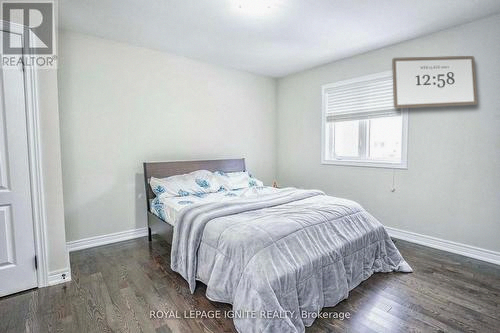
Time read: 12:58
